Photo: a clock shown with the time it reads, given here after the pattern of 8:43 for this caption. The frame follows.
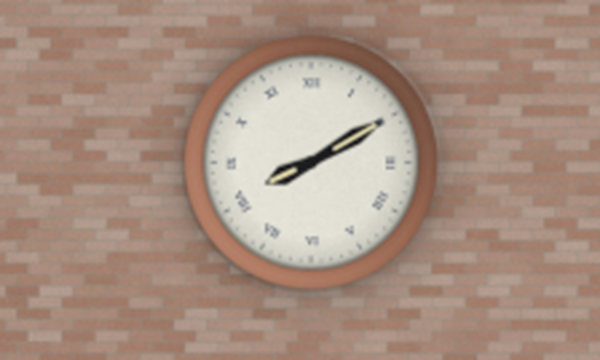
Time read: 8:10
